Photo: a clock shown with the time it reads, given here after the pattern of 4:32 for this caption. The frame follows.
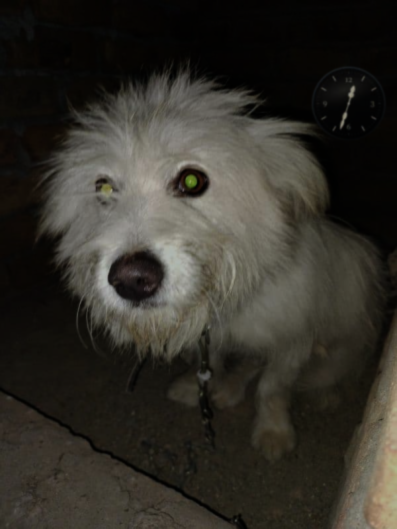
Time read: 12:33
